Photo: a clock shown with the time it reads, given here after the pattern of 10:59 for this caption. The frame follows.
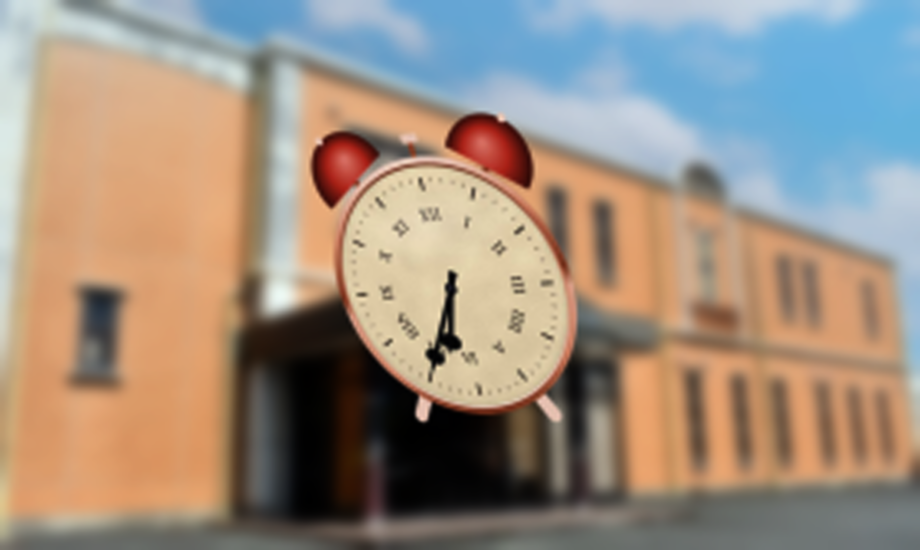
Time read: 6:35
